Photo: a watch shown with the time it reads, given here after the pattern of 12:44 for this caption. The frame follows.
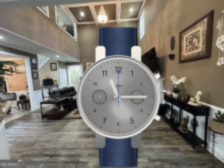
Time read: 11:15
